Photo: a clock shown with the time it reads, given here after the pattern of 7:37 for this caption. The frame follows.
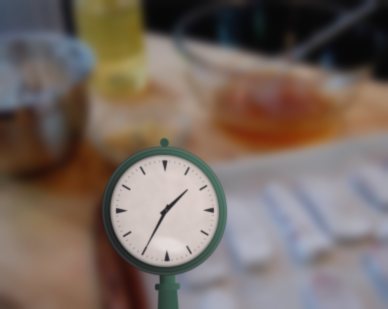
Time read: 1:35
